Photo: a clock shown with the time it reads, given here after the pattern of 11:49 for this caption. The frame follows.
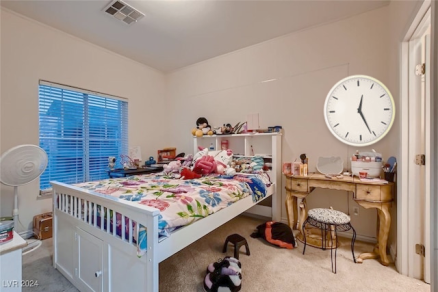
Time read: 12:26
